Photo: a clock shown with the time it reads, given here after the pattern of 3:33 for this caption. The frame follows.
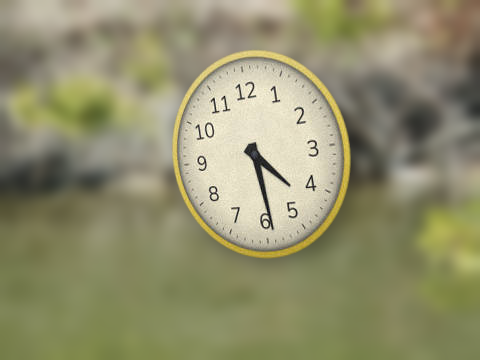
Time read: 4:29
